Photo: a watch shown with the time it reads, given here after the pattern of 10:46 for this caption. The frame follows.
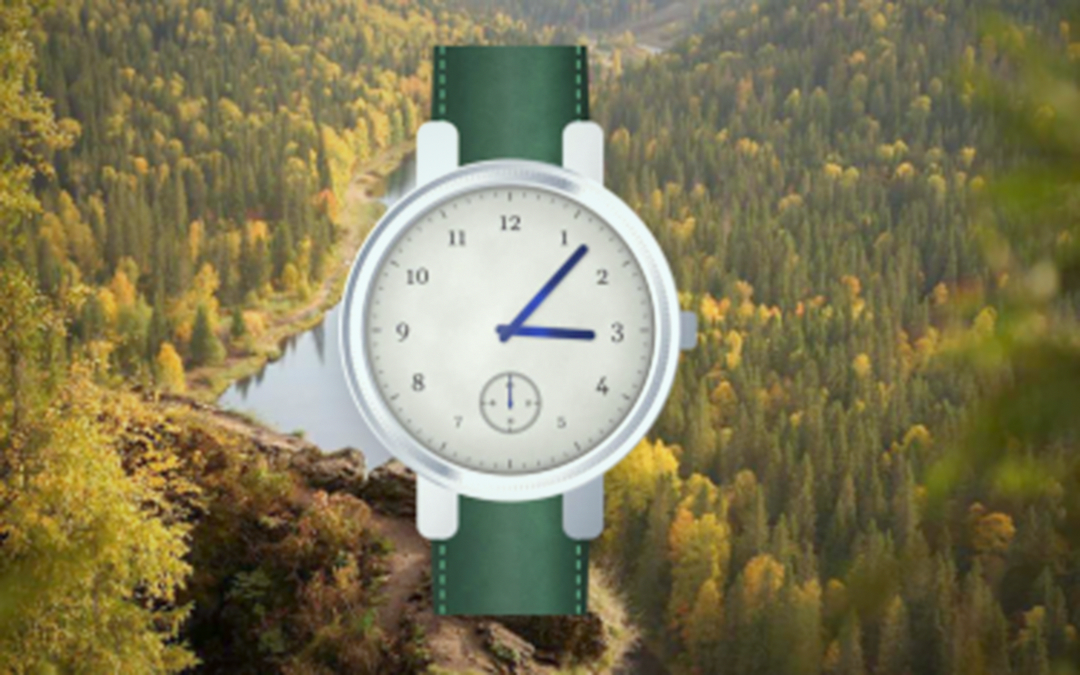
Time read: 3:07
